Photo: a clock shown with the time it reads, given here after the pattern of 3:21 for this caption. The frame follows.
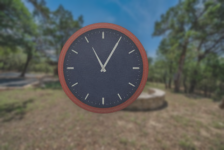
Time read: 11:05
